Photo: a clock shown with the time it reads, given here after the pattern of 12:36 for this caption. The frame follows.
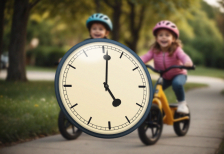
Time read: 5:01
